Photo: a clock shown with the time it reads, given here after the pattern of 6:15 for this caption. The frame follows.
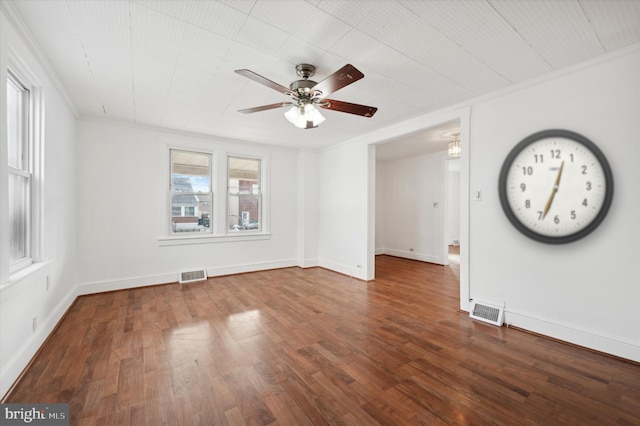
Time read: 12:34
